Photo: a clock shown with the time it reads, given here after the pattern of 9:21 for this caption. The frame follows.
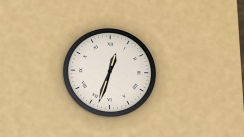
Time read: 12:33
